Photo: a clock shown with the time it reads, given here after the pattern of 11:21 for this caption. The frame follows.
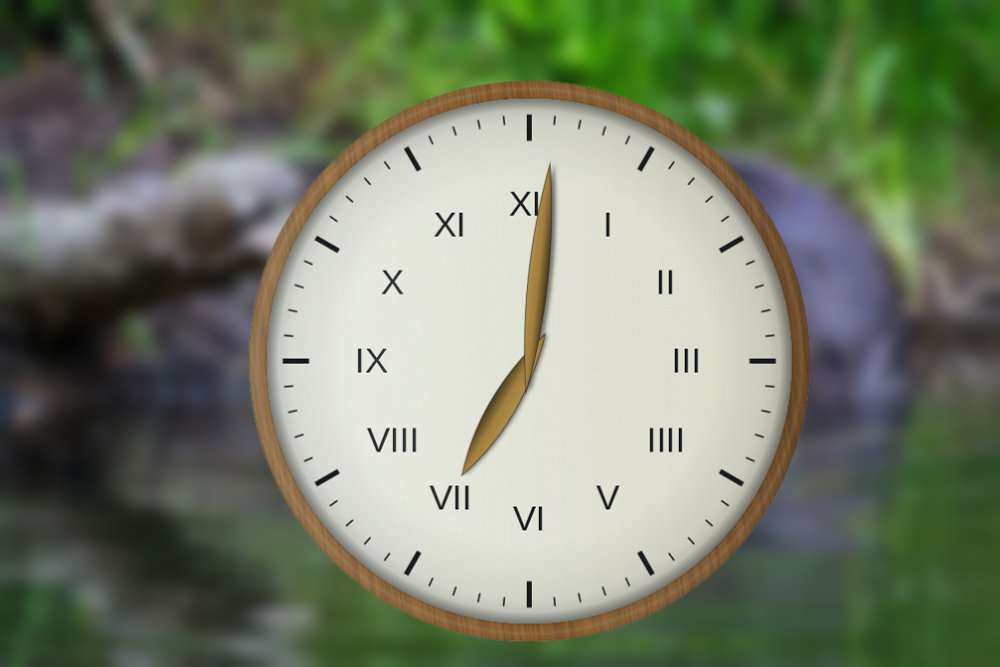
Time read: 7:01
